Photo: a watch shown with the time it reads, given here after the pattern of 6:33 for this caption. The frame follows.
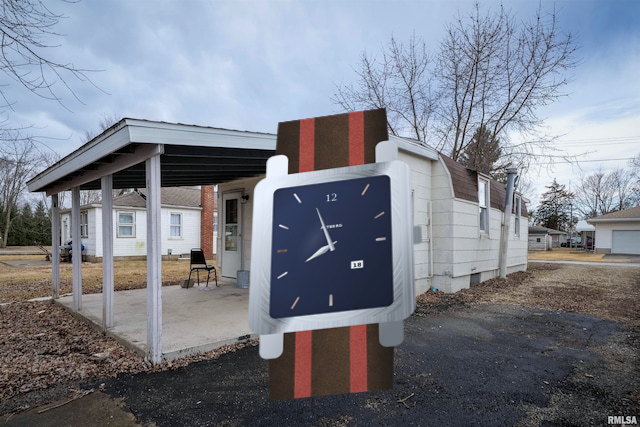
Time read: 7:57
